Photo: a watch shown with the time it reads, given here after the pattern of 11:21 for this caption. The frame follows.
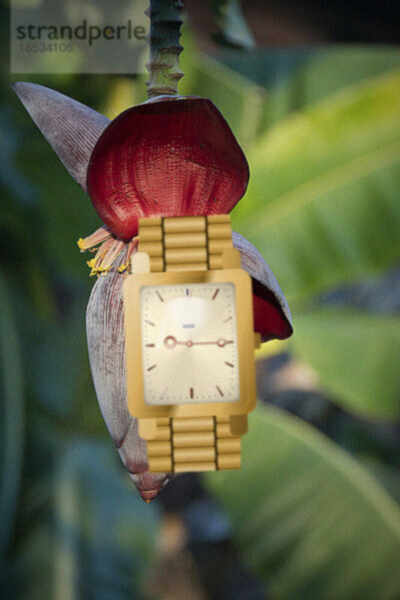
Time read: 9:15
